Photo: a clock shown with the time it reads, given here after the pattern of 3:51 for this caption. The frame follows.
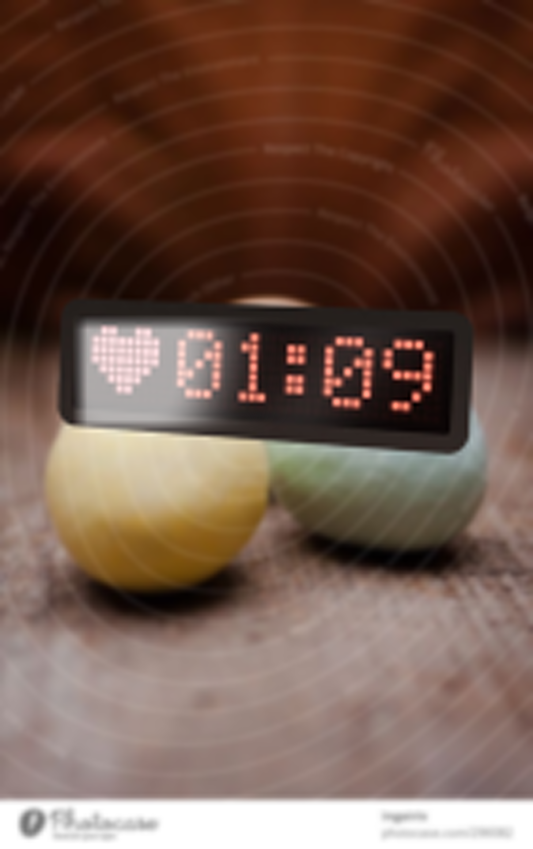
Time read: 1:09
